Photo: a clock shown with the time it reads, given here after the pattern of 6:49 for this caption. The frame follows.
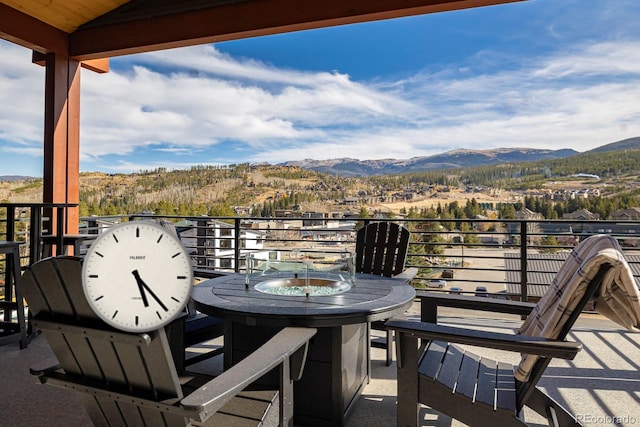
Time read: 5:23
